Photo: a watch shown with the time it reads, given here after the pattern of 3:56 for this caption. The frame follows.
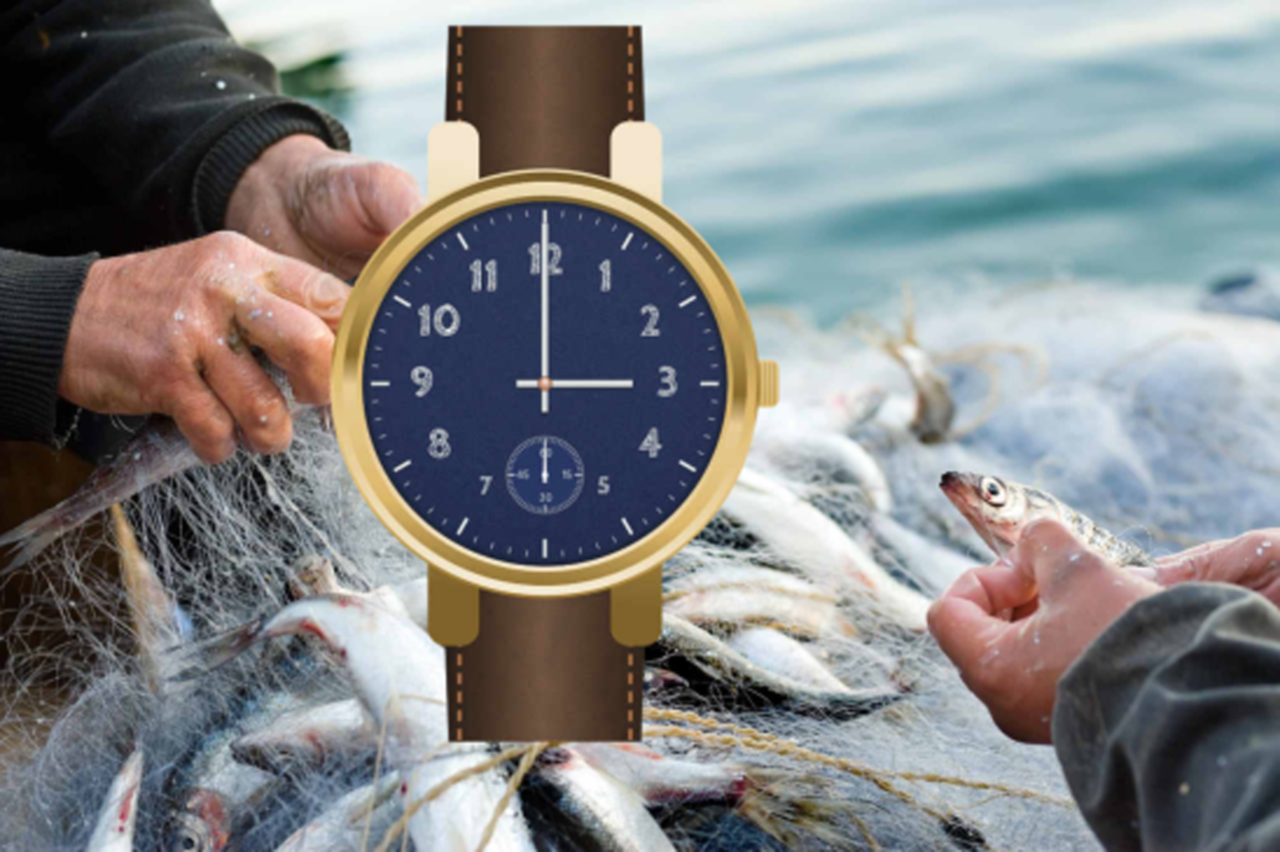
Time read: 3:00
